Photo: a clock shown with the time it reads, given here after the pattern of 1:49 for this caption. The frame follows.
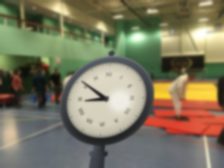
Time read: 8:51
